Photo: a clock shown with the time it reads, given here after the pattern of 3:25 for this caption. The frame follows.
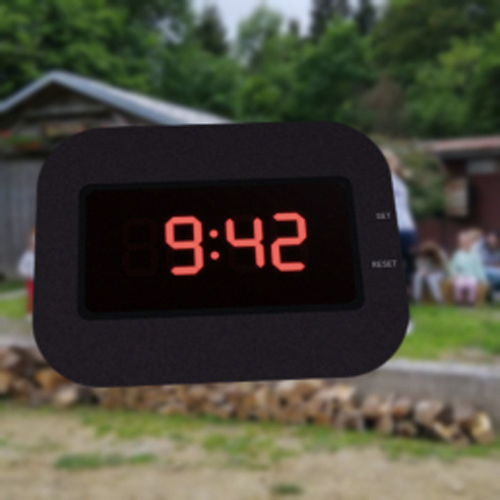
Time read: 9:42
